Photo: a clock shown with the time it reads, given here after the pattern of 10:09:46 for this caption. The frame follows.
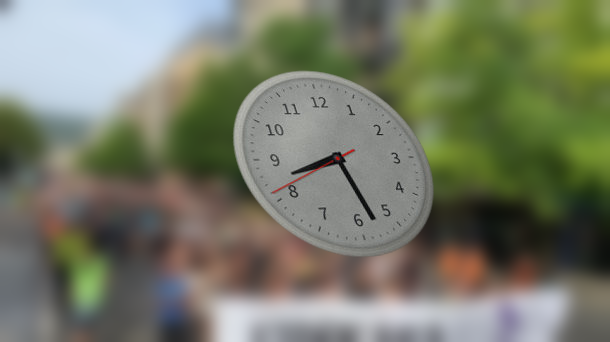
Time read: 8:27:41
